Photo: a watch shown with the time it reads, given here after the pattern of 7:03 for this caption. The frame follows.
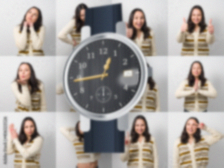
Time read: 12:44
